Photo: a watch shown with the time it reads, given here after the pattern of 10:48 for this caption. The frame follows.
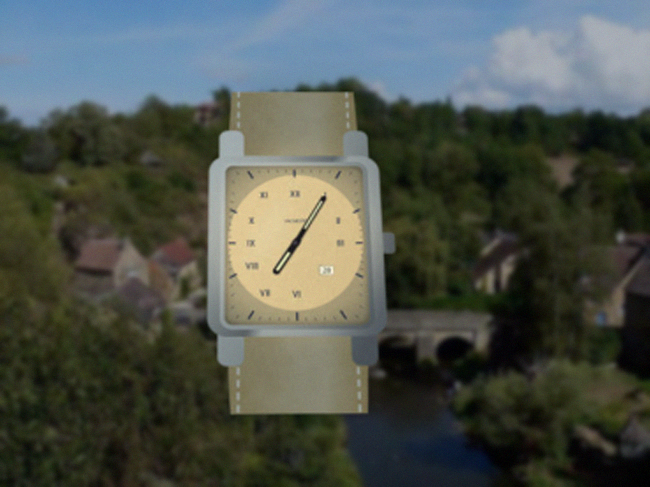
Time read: 7:05
